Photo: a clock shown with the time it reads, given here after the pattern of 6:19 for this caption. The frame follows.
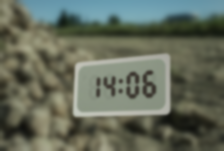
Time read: 14:06
